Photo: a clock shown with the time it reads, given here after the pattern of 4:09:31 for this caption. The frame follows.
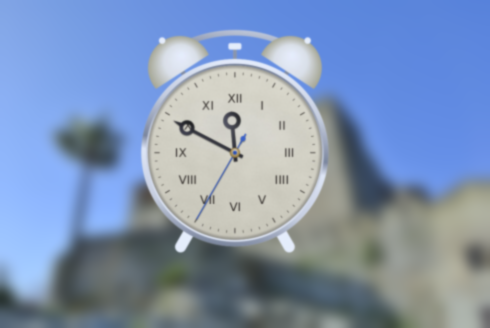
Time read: 11:49:35
